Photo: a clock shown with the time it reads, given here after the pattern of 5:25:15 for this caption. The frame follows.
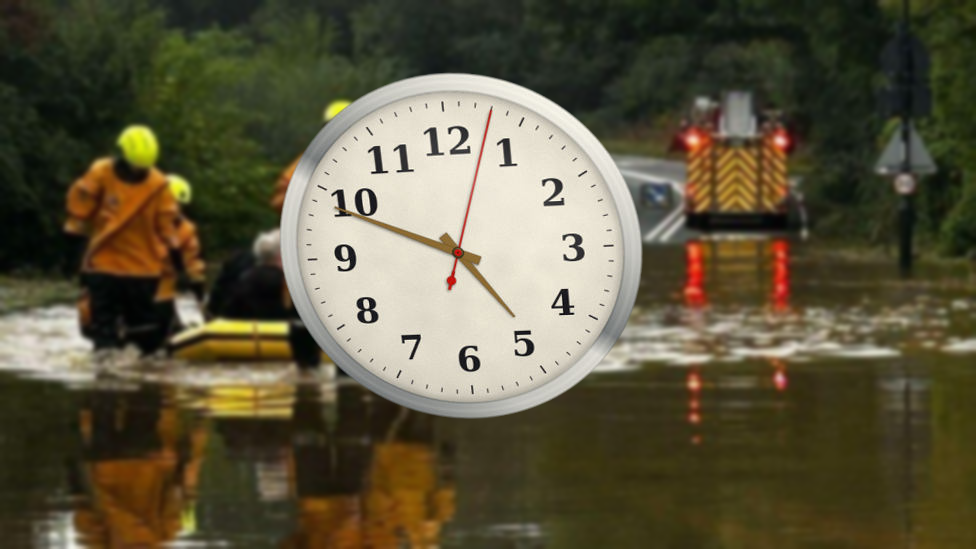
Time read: 4:49:03
